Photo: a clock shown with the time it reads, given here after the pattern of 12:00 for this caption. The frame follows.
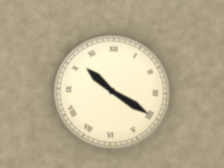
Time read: 10:20
